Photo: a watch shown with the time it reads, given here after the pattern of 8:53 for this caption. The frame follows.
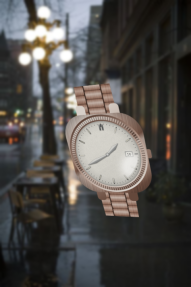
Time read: 1:41
